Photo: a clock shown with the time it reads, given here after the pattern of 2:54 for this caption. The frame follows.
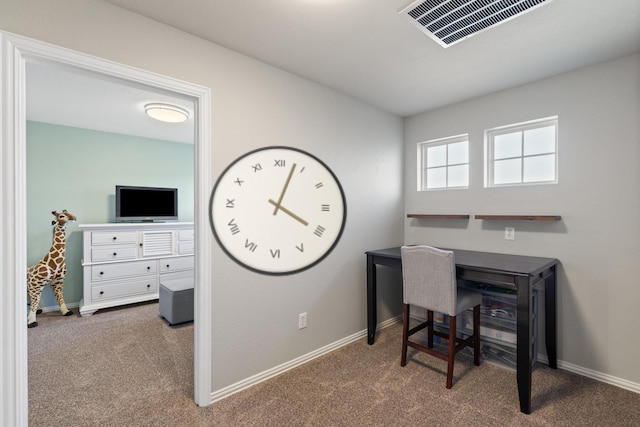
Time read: 4:03
